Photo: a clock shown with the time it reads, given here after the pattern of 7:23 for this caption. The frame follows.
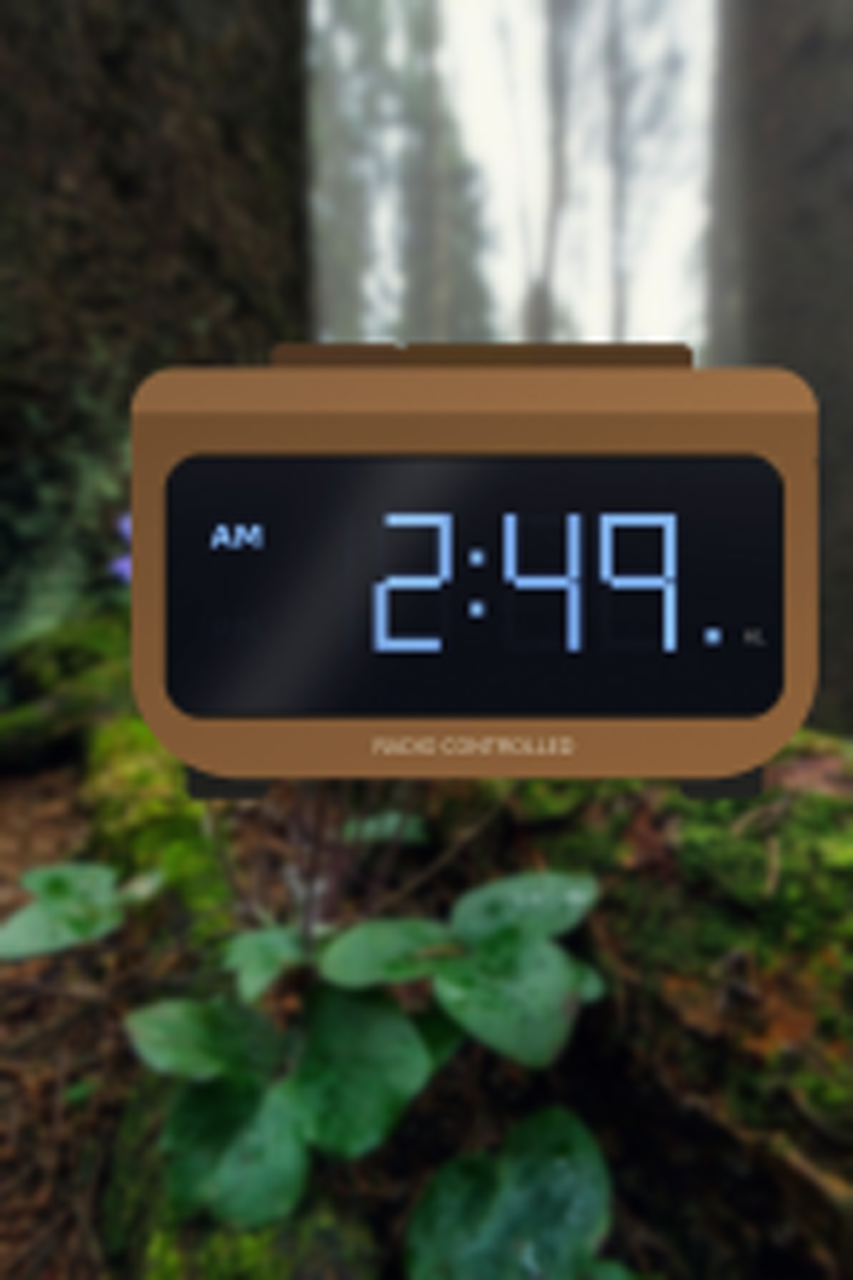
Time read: 2:49
